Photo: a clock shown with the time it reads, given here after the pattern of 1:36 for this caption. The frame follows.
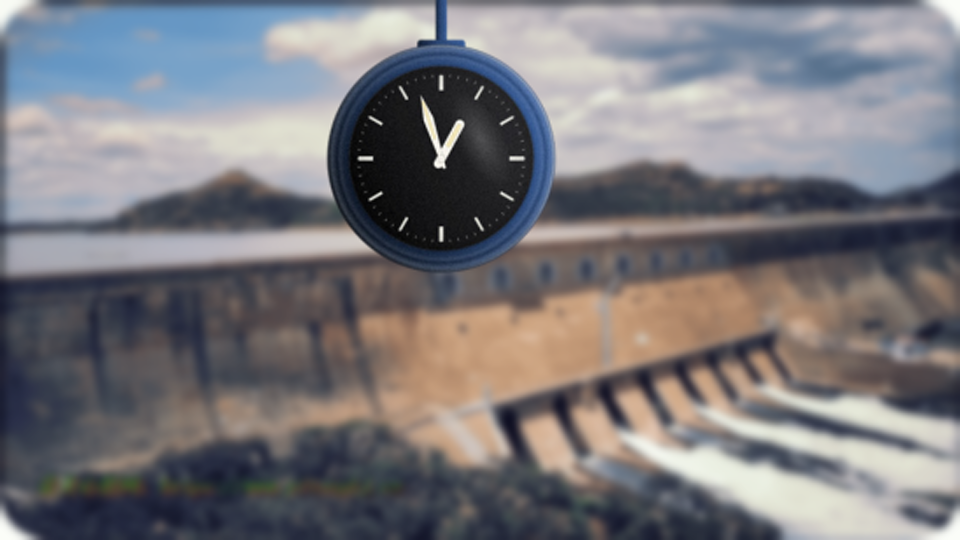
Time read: 12:57
